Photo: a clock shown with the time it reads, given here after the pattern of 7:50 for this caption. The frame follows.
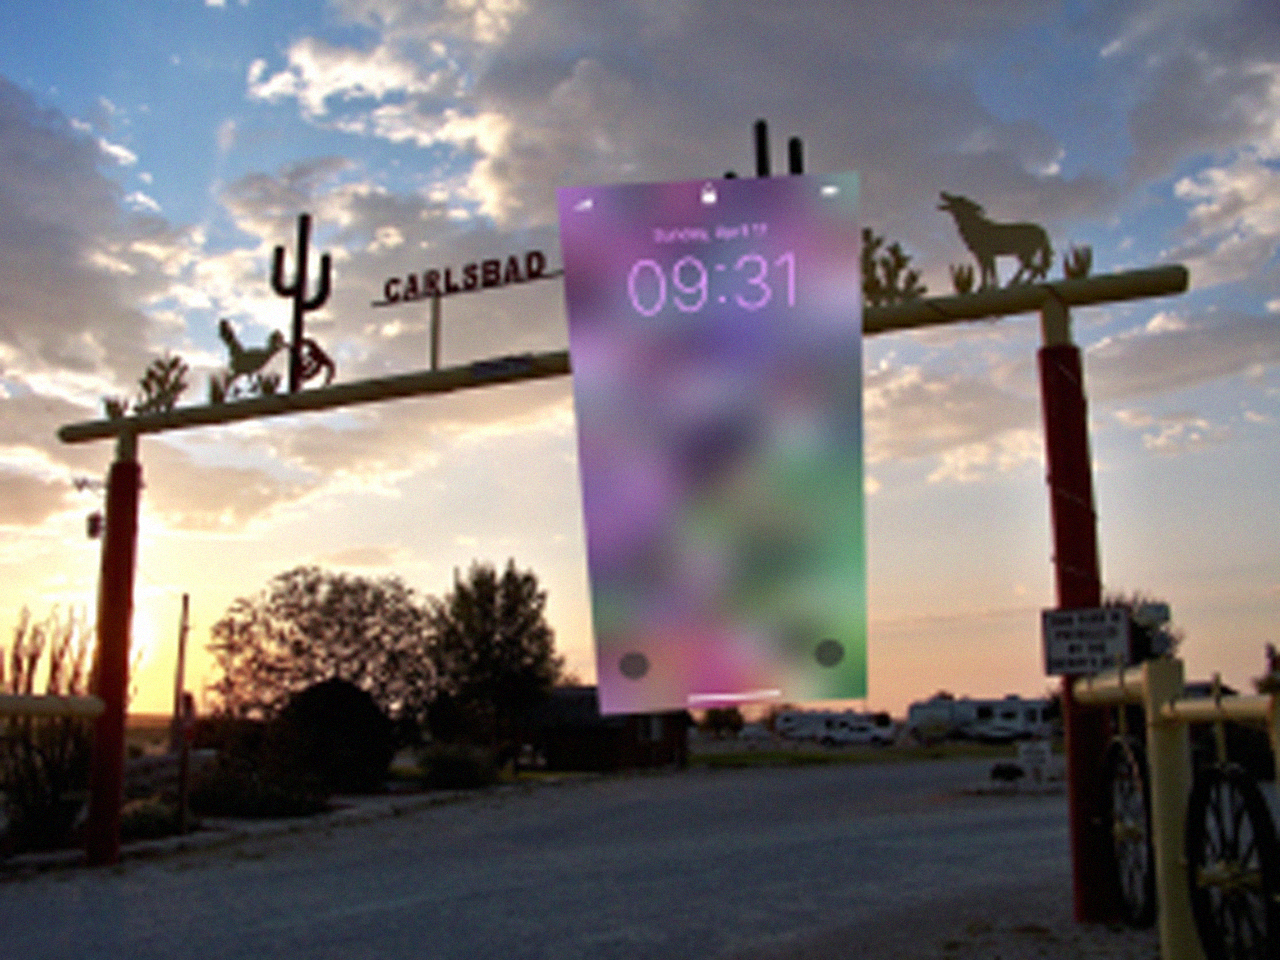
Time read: 9:31
